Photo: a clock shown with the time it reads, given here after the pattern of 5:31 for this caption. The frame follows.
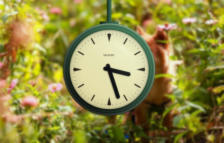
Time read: 3:27
